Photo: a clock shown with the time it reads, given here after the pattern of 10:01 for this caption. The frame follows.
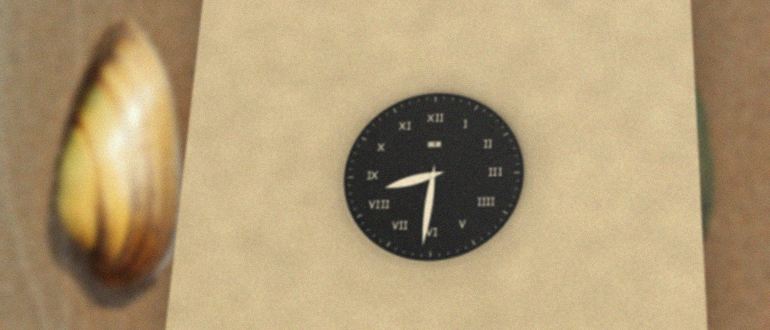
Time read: 8:31
